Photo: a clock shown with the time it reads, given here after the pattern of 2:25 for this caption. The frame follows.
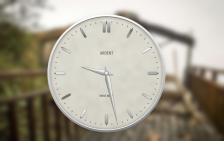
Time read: 9:28
